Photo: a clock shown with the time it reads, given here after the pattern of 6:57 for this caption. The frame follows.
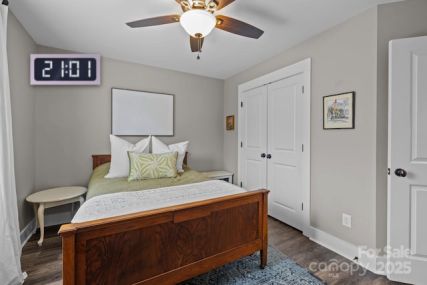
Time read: 21:01
